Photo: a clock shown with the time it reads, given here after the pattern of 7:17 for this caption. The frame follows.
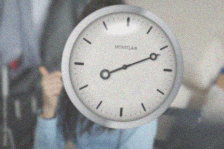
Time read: 8:11
